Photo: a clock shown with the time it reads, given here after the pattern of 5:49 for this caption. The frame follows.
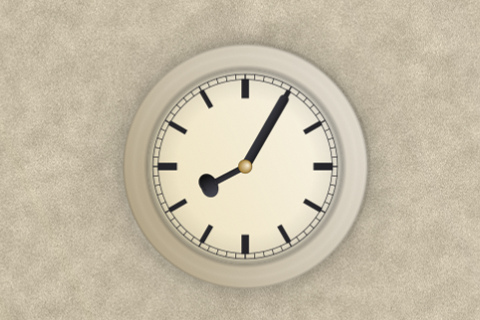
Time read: 8:05
